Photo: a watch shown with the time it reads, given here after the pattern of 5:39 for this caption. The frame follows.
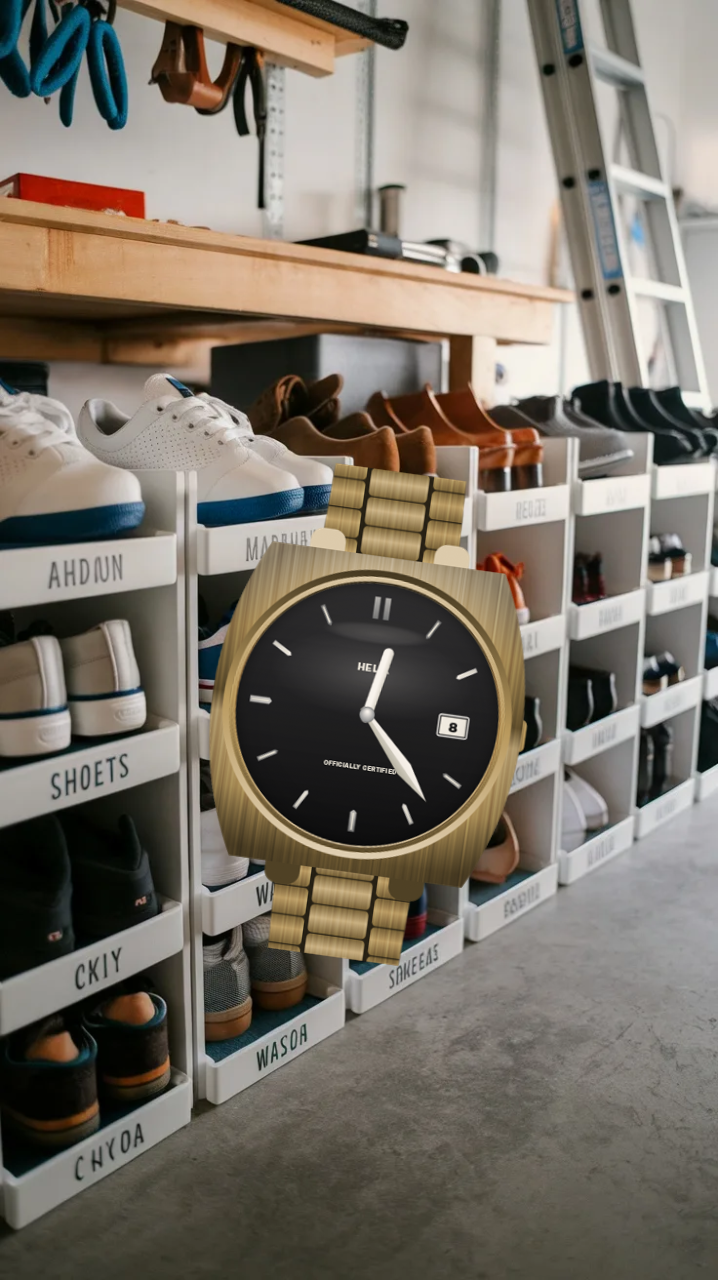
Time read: 12:23
